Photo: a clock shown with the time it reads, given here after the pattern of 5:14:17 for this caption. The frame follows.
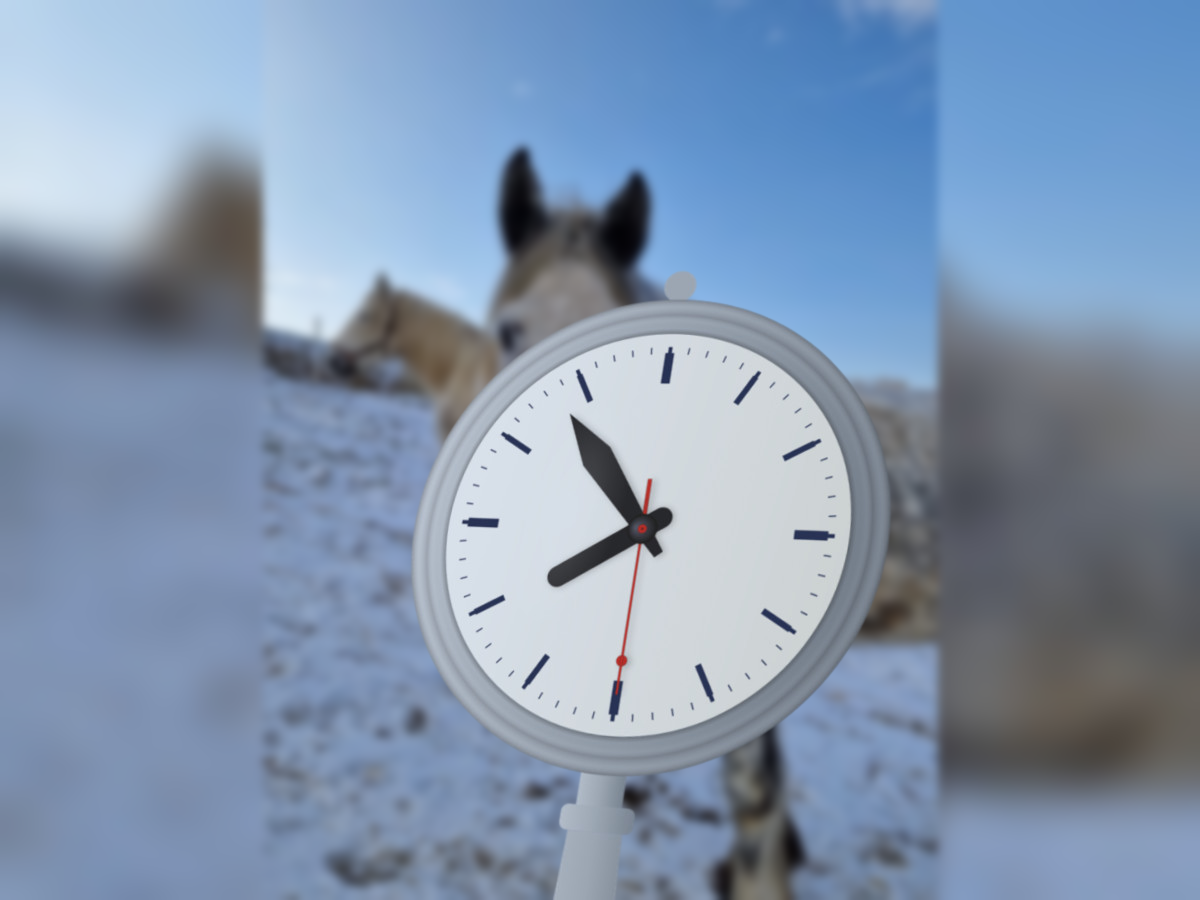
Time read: 7:53:30
